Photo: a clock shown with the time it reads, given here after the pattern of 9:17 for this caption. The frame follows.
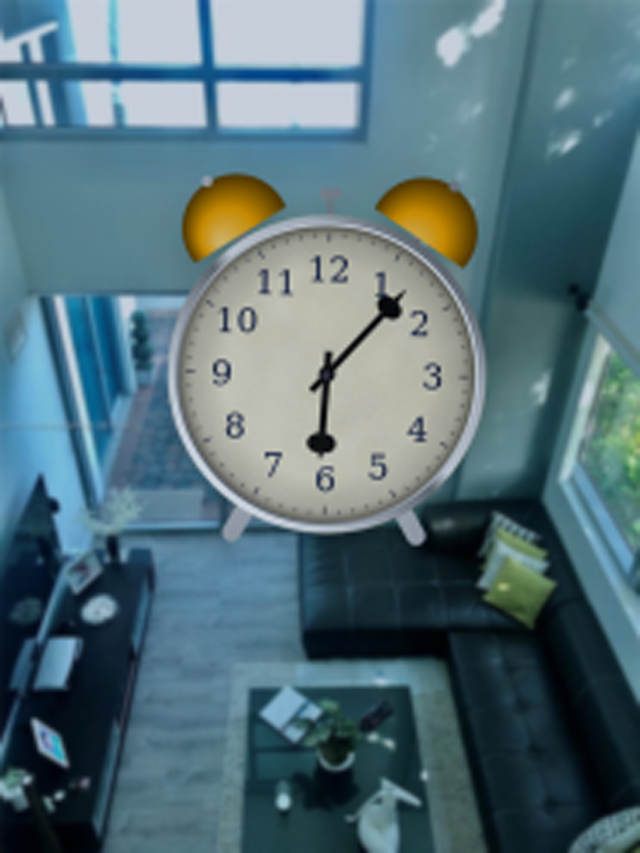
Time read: 6:07
